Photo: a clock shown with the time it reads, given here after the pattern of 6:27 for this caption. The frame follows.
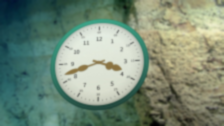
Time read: 3:42
